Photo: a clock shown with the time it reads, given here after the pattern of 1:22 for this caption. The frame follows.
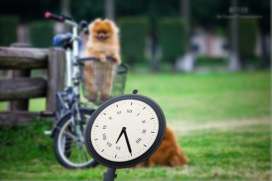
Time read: 6:25
